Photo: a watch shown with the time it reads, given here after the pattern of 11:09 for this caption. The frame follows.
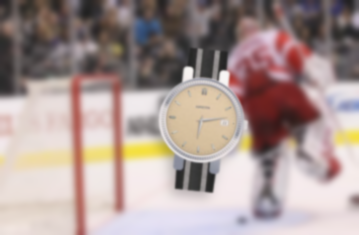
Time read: 6:13
